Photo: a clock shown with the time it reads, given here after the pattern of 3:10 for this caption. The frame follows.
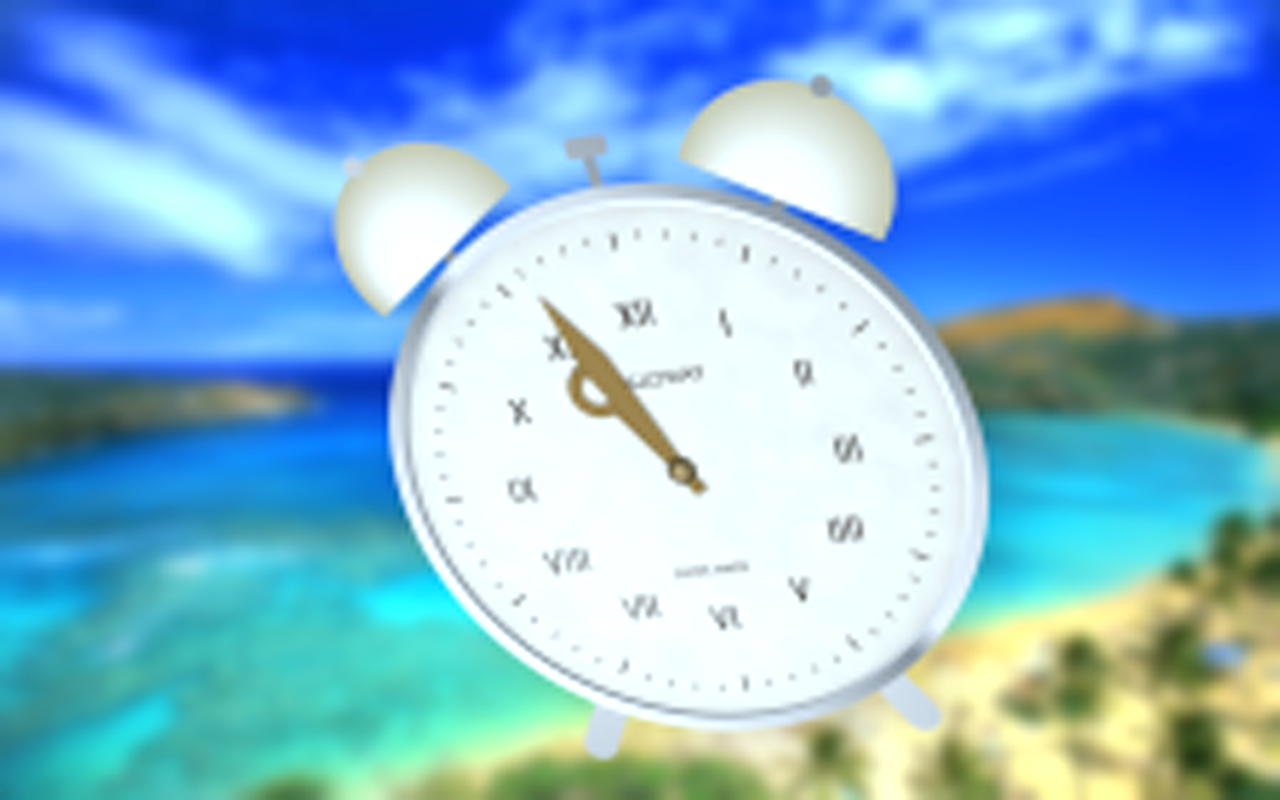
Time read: 10:56
